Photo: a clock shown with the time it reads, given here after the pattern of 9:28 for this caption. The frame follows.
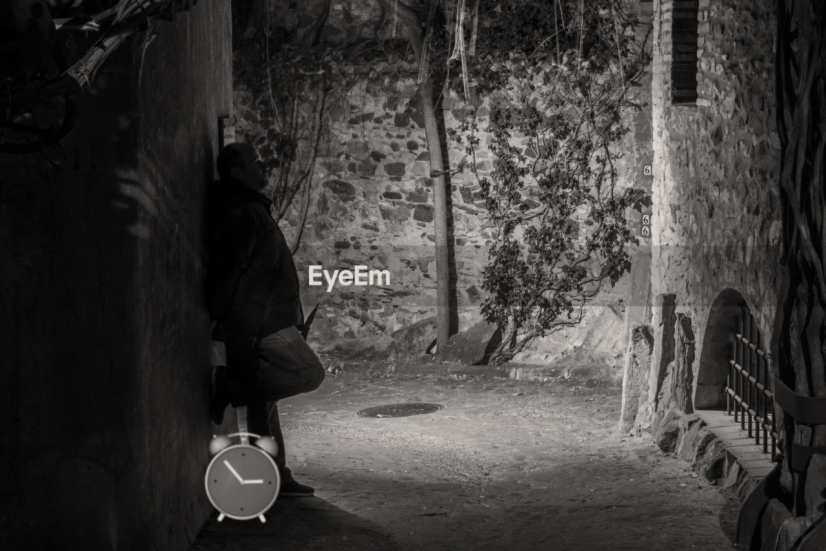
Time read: 2:53
